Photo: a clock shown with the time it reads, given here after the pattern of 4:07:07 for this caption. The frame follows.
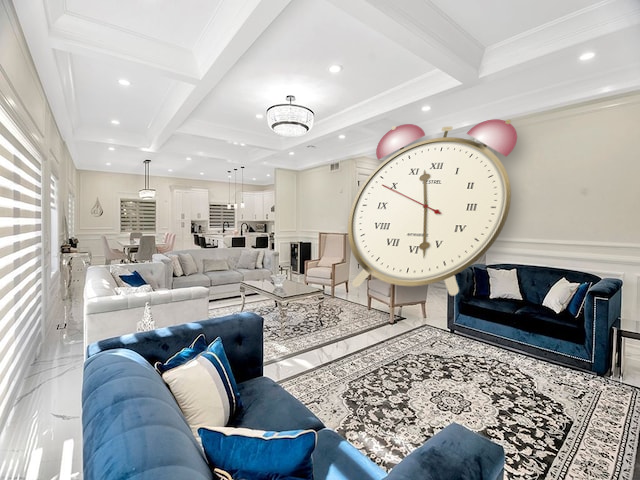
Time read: 11:27:49
